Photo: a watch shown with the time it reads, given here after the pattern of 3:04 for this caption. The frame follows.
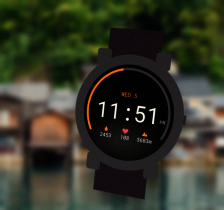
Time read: 11:51
